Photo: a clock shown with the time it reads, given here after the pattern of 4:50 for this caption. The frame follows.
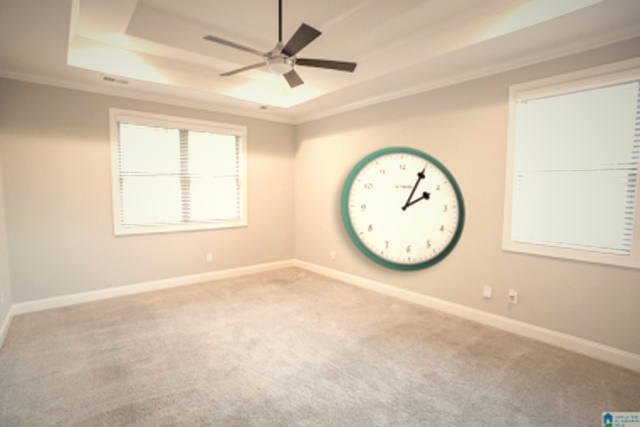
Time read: 2:05
